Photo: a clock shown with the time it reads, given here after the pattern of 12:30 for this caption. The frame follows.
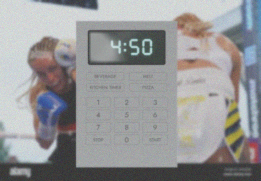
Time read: 4:50
